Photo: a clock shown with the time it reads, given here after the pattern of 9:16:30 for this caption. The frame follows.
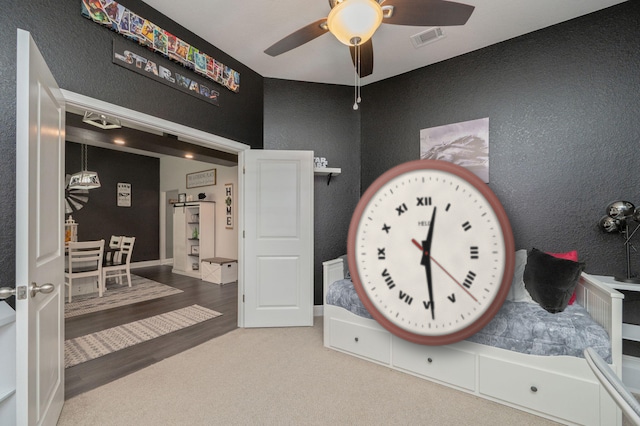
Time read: 12:29:22
